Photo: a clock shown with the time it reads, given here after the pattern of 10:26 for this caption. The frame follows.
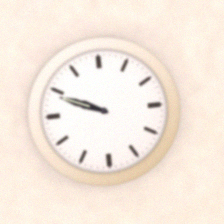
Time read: 9:49
